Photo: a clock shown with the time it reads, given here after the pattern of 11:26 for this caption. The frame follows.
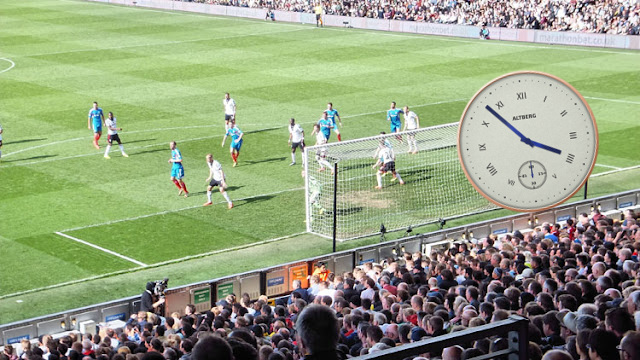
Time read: 3:53
